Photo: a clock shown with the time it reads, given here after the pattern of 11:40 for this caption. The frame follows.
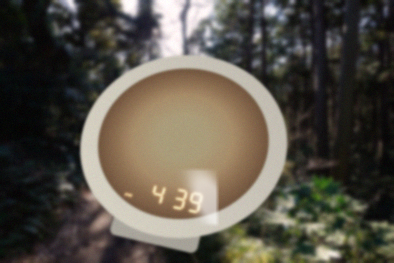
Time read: 4:39
